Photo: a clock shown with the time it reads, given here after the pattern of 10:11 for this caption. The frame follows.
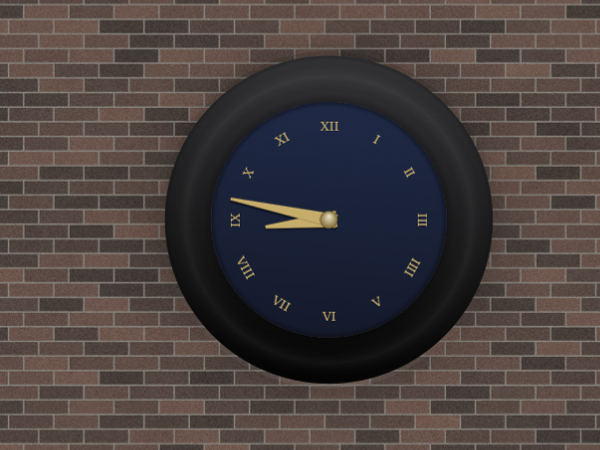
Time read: 8:47
